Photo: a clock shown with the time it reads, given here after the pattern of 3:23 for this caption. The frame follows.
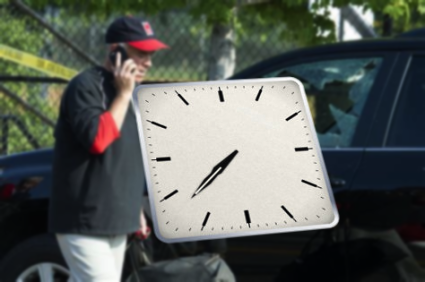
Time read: 7:38
